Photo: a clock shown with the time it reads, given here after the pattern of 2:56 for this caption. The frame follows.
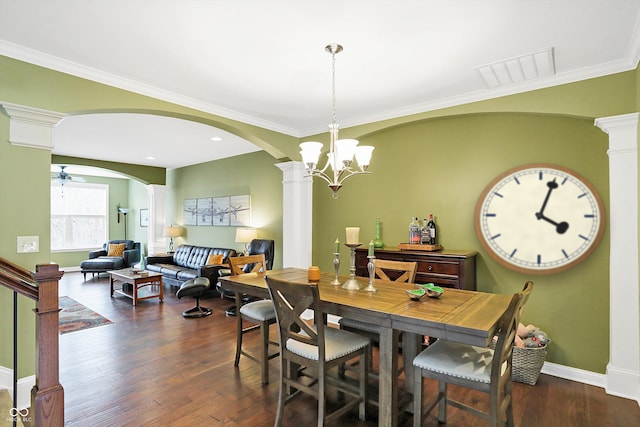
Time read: 4:03
